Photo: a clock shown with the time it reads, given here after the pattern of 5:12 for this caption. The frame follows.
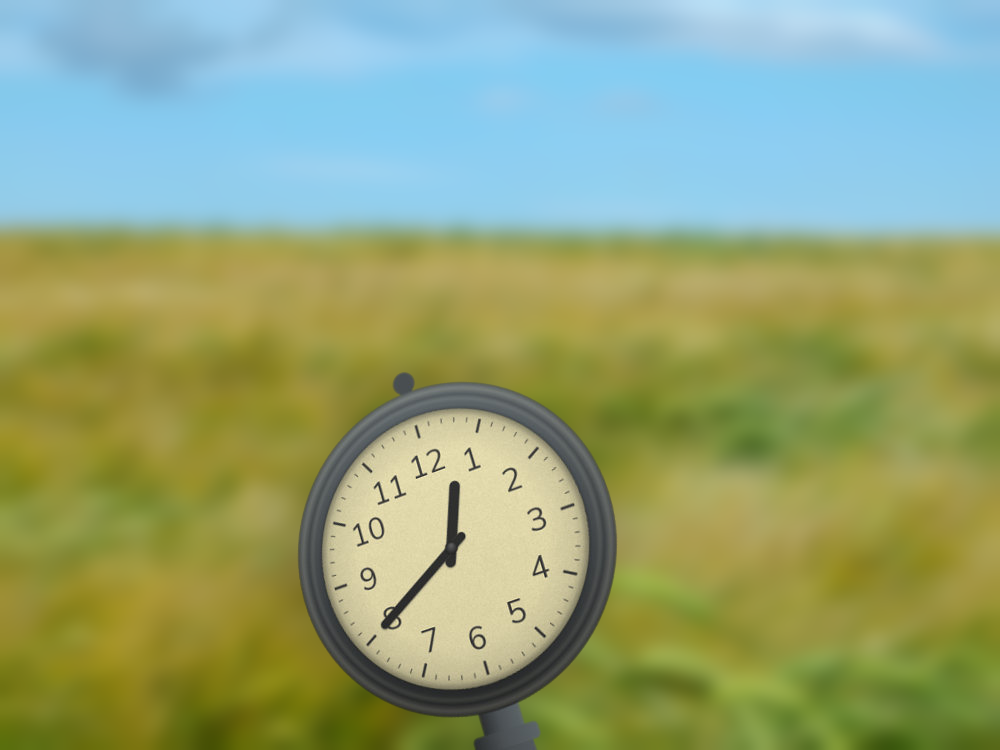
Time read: 12:40
